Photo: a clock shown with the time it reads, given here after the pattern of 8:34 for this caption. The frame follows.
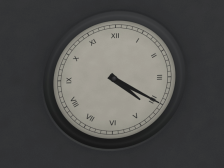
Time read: 4:20
